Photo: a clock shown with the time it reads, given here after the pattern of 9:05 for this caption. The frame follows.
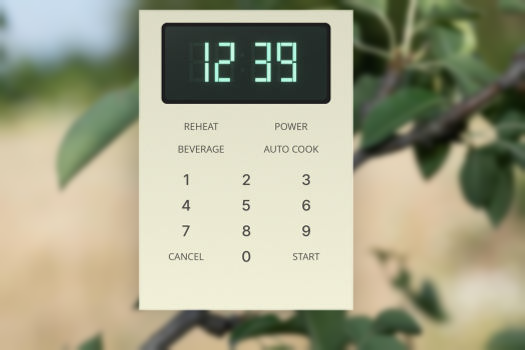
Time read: 12:39
